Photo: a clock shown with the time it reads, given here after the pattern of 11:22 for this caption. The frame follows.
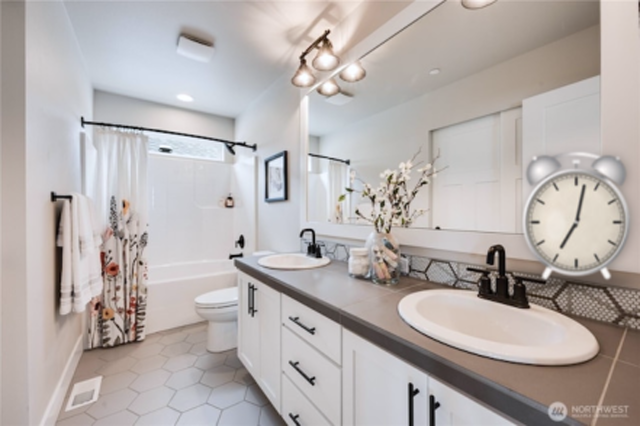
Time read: 7:02
